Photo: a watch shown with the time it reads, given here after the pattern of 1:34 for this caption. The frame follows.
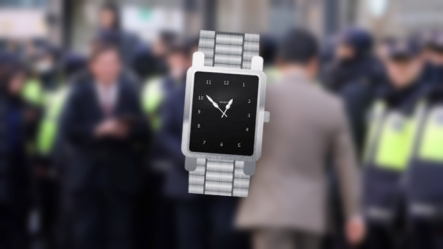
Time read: 12:52
